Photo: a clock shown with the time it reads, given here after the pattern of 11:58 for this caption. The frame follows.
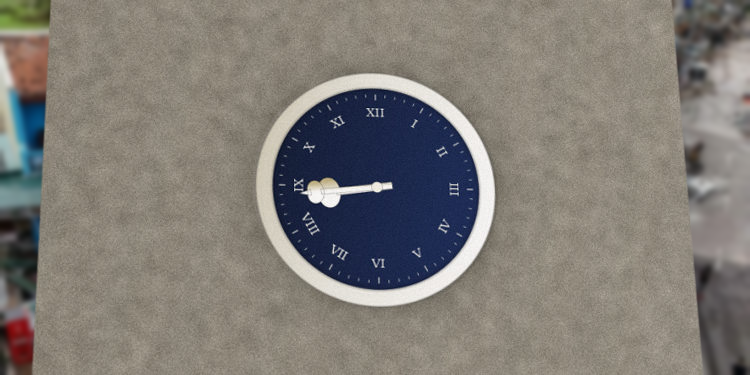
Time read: 8:44
